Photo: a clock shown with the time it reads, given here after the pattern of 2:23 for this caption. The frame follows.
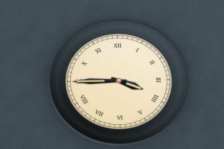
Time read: 3:45
